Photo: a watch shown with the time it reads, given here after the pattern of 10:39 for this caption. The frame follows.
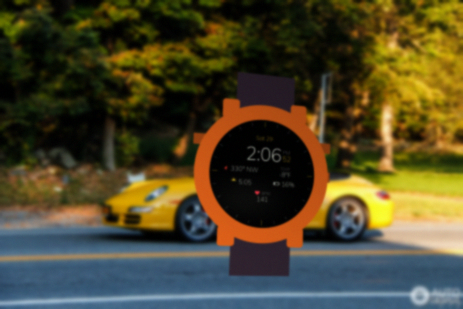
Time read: 2:06
